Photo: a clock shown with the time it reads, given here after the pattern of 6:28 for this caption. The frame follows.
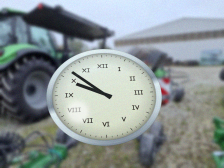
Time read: 9:52
